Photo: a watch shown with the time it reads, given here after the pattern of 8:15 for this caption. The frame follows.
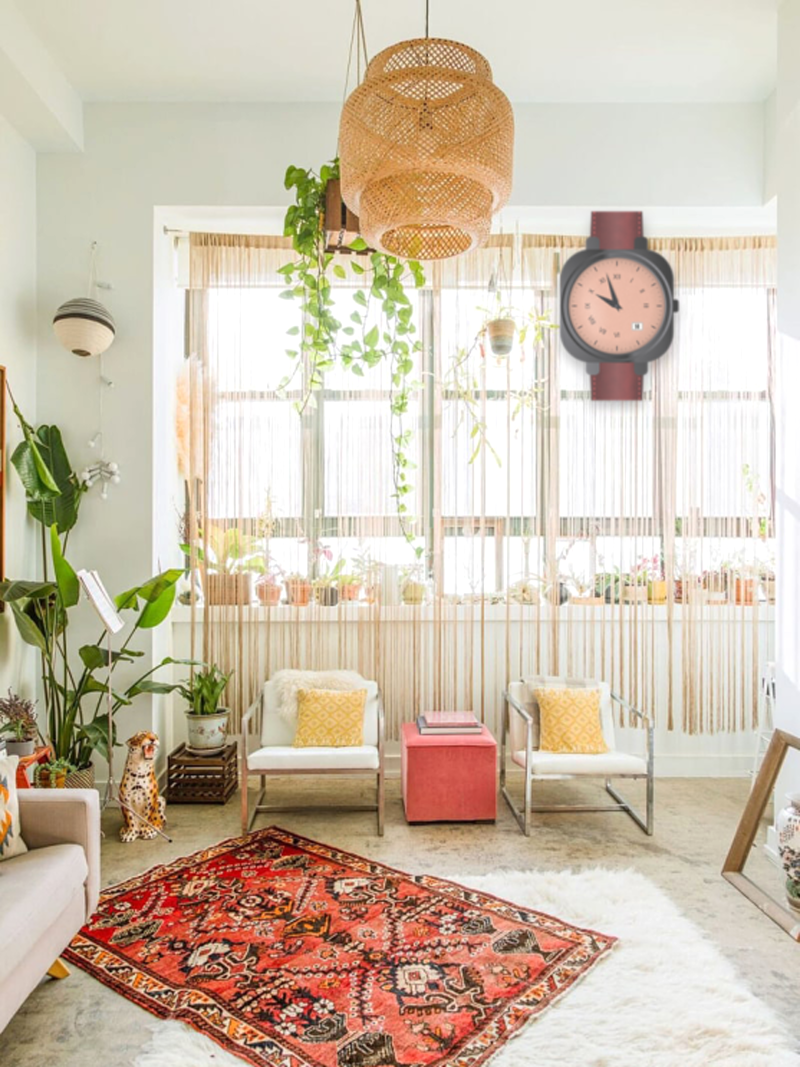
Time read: 9:57
